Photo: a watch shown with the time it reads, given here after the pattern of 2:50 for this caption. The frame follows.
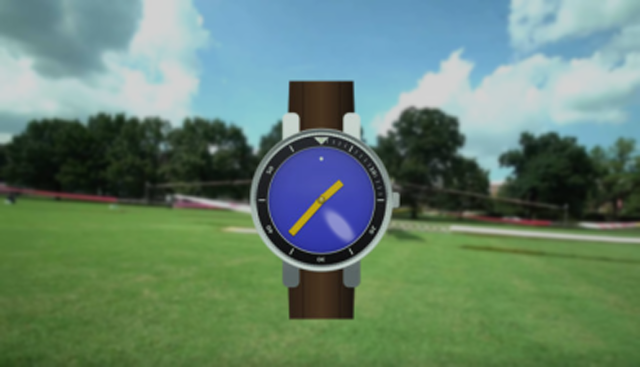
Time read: 1:37
